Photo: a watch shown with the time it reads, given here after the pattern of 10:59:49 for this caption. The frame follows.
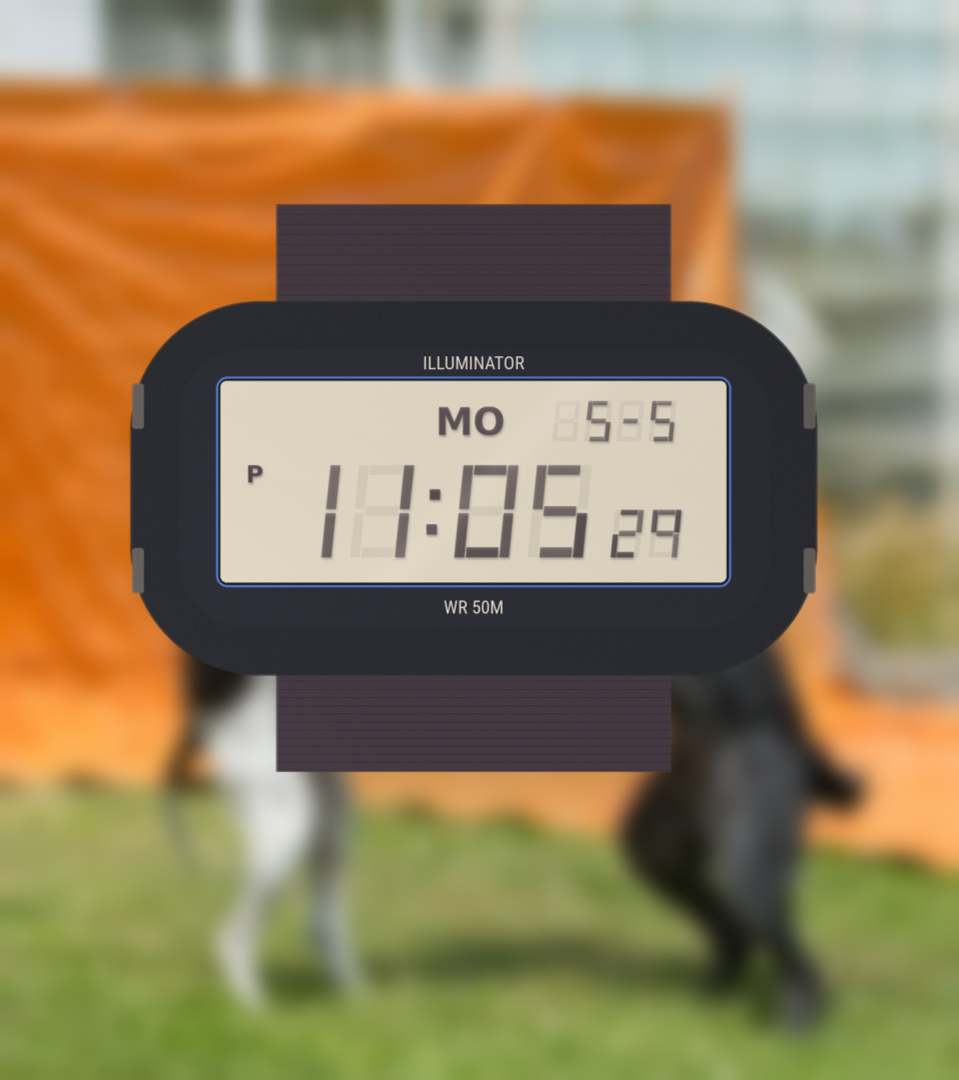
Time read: 11:05:29
